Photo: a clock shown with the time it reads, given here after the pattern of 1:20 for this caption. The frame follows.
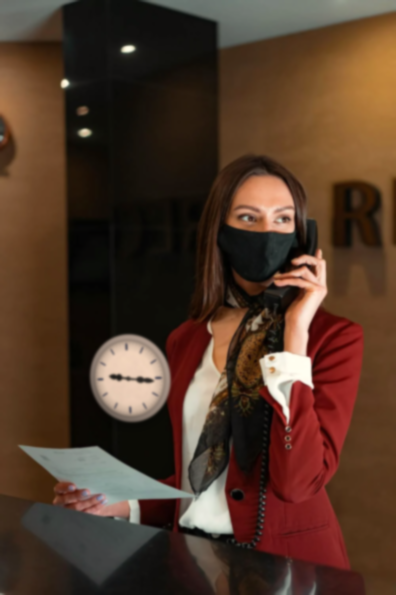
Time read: 9:16
